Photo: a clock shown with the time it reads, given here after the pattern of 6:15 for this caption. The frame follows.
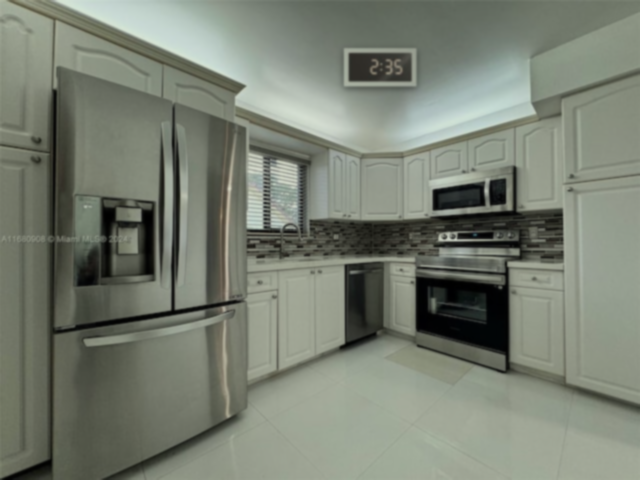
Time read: 2:35
